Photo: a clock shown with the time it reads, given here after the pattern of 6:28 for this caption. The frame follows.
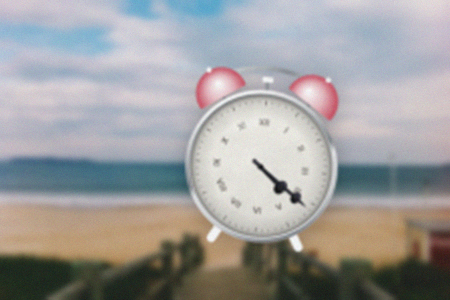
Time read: 4:21
